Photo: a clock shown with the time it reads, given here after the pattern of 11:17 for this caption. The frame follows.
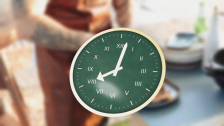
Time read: 8:02
